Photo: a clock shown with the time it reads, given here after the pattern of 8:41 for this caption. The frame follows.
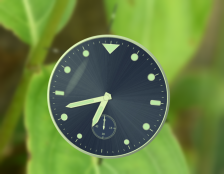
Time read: 6:42
